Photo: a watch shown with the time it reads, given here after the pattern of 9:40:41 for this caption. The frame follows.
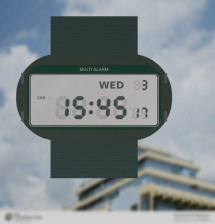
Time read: 15:45:17
